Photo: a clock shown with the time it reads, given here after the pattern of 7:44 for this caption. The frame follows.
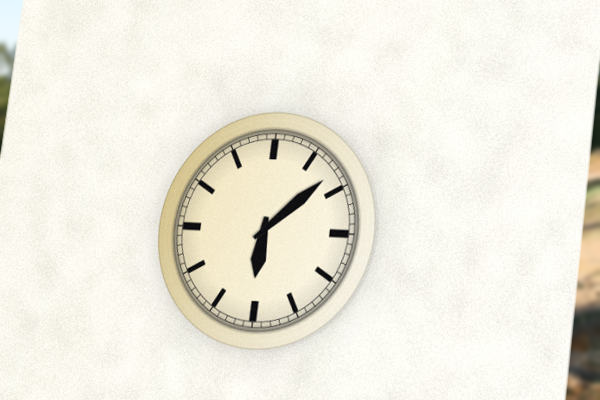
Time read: 6:08
